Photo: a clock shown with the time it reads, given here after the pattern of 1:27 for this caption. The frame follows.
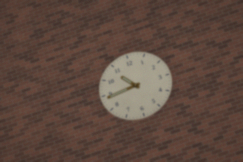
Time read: 10:44
